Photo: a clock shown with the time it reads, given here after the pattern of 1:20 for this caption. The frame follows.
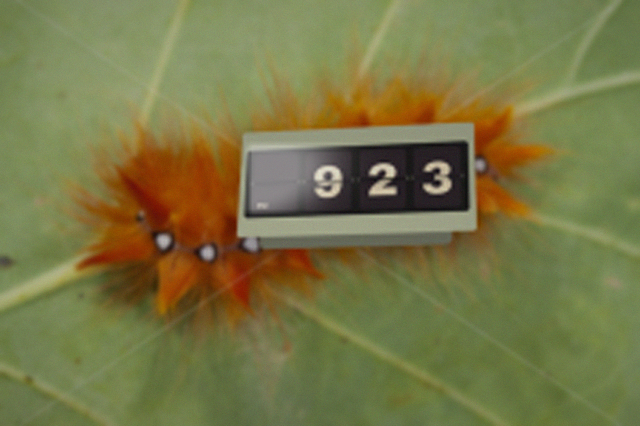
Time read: 9:23
